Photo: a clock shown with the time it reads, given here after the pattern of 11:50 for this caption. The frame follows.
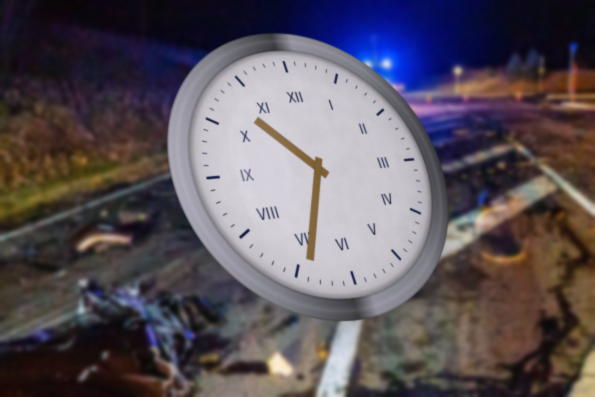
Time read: 10:34
